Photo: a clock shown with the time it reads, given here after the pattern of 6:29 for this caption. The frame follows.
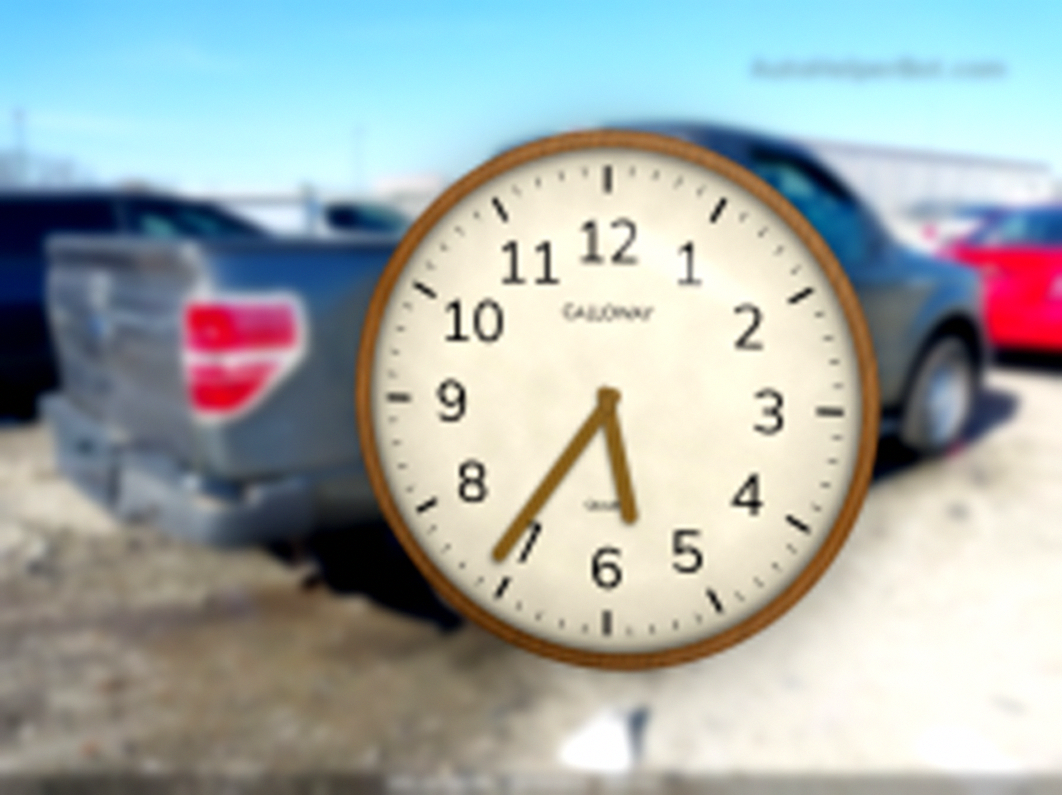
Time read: 5:36
